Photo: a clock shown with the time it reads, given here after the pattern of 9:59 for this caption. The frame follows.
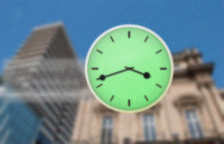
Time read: 3:42
